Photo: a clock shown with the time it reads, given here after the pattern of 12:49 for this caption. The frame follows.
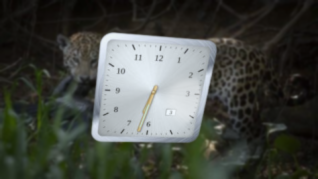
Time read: 6:32
